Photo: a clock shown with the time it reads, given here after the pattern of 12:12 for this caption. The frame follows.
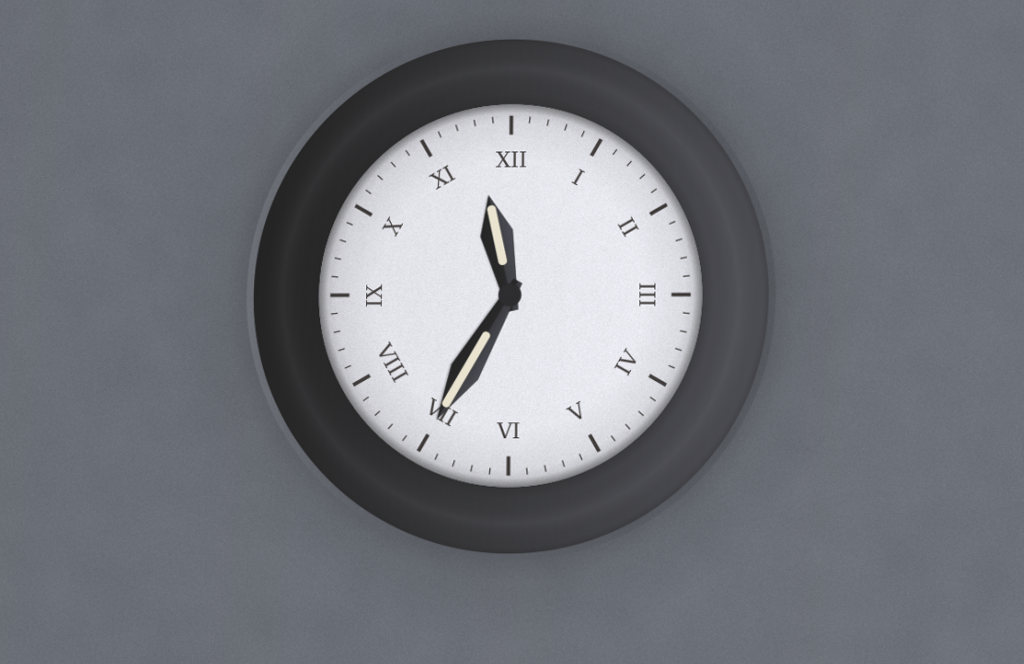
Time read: 11:35
